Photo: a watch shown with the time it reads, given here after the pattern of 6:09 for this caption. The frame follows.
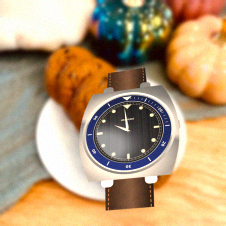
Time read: 9:59
